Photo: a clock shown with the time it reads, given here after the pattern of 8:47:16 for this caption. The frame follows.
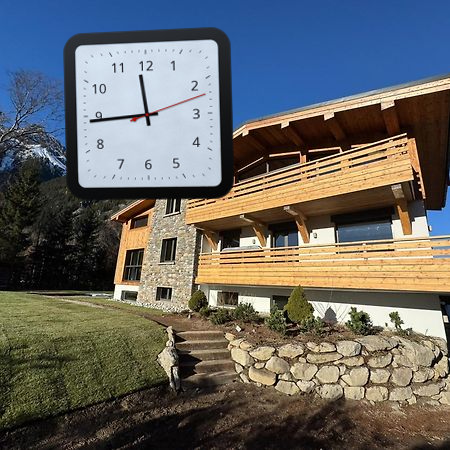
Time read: 11:44:12
